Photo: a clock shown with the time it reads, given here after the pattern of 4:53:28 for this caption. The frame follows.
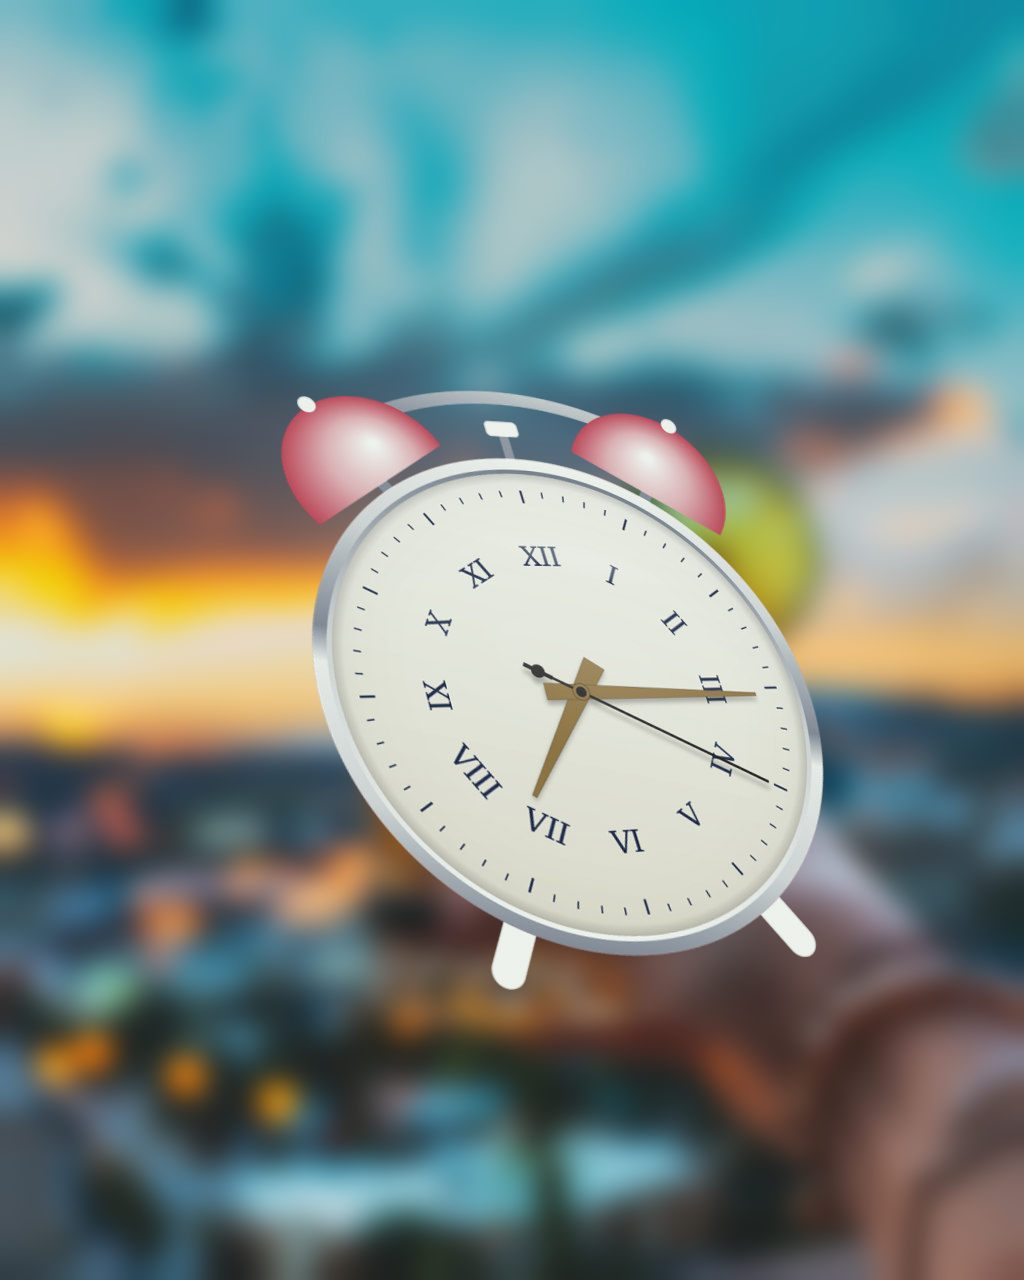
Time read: 7:15:20
